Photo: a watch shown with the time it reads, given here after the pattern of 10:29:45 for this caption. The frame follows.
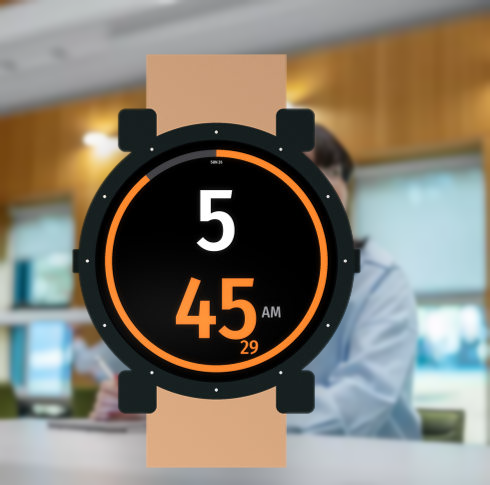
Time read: 5:45:29
